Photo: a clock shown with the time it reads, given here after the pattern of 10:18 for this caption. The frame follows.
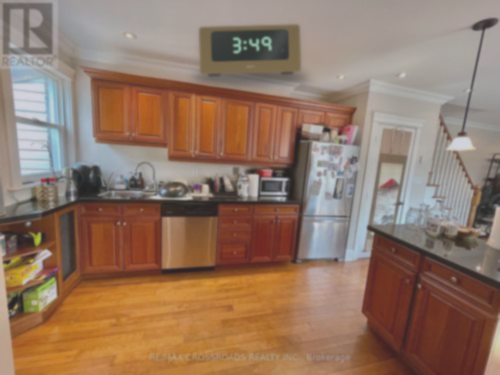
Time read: 3:49
